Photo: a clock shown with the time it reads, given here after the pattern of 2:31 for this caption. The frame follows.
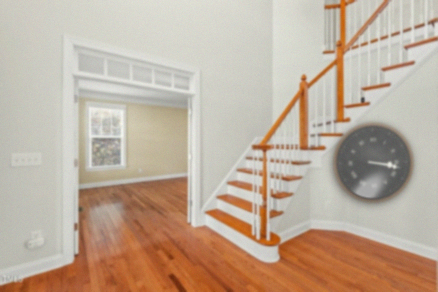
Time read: 3:17
